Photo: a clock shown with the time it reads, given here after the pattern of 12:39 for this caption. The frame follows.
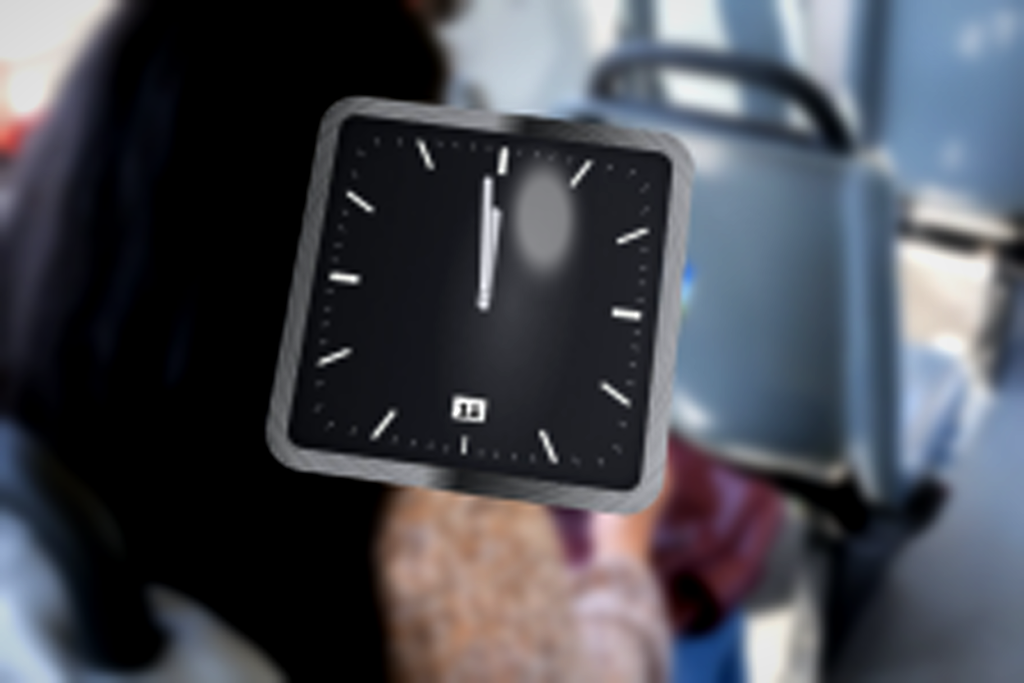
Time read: 11:59
